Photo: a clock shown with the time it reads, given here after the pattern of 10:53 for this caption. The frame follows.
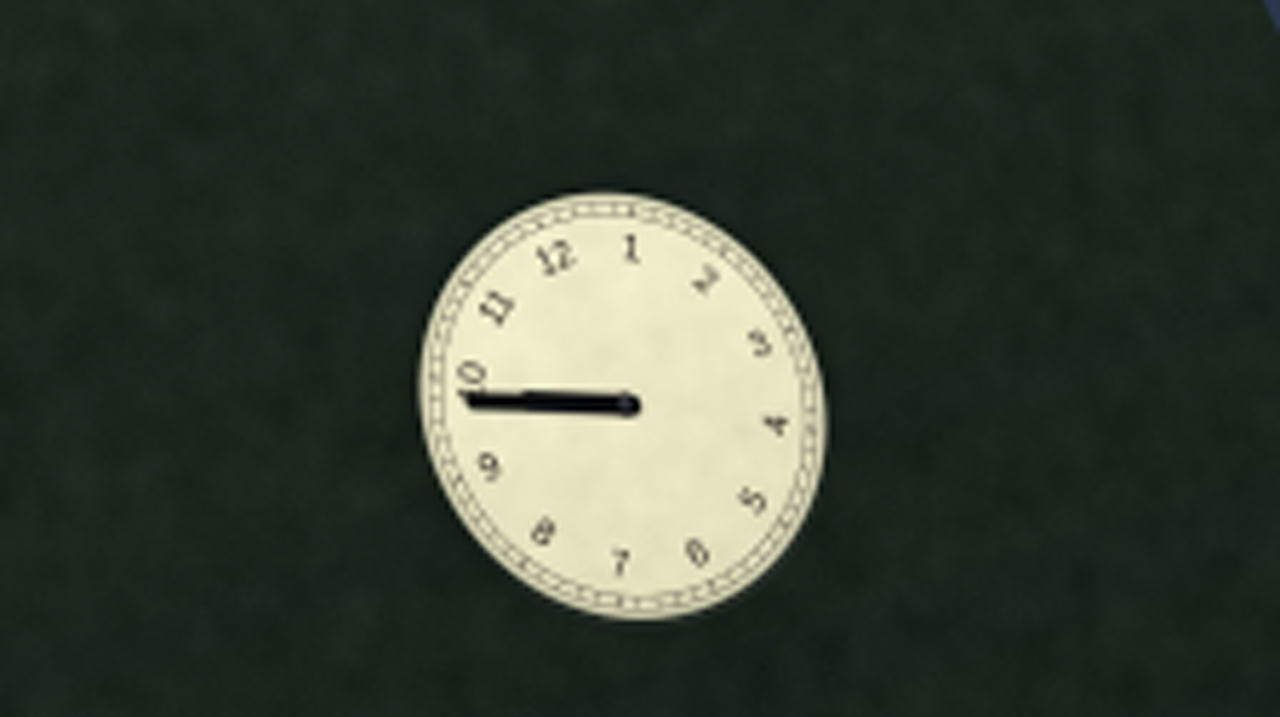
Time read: 9:49
